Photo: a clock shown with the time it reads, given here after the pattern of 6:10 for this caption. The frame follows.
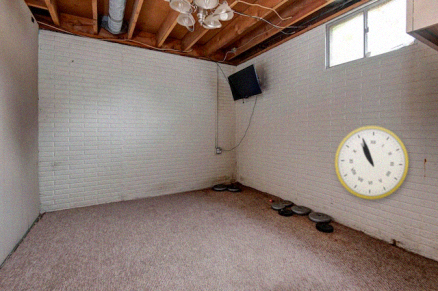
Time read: 10:56
